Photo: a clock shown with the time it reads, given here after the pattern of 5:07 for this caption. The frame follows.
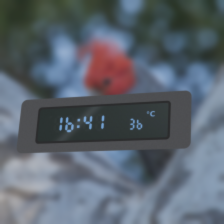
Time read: 16:41
